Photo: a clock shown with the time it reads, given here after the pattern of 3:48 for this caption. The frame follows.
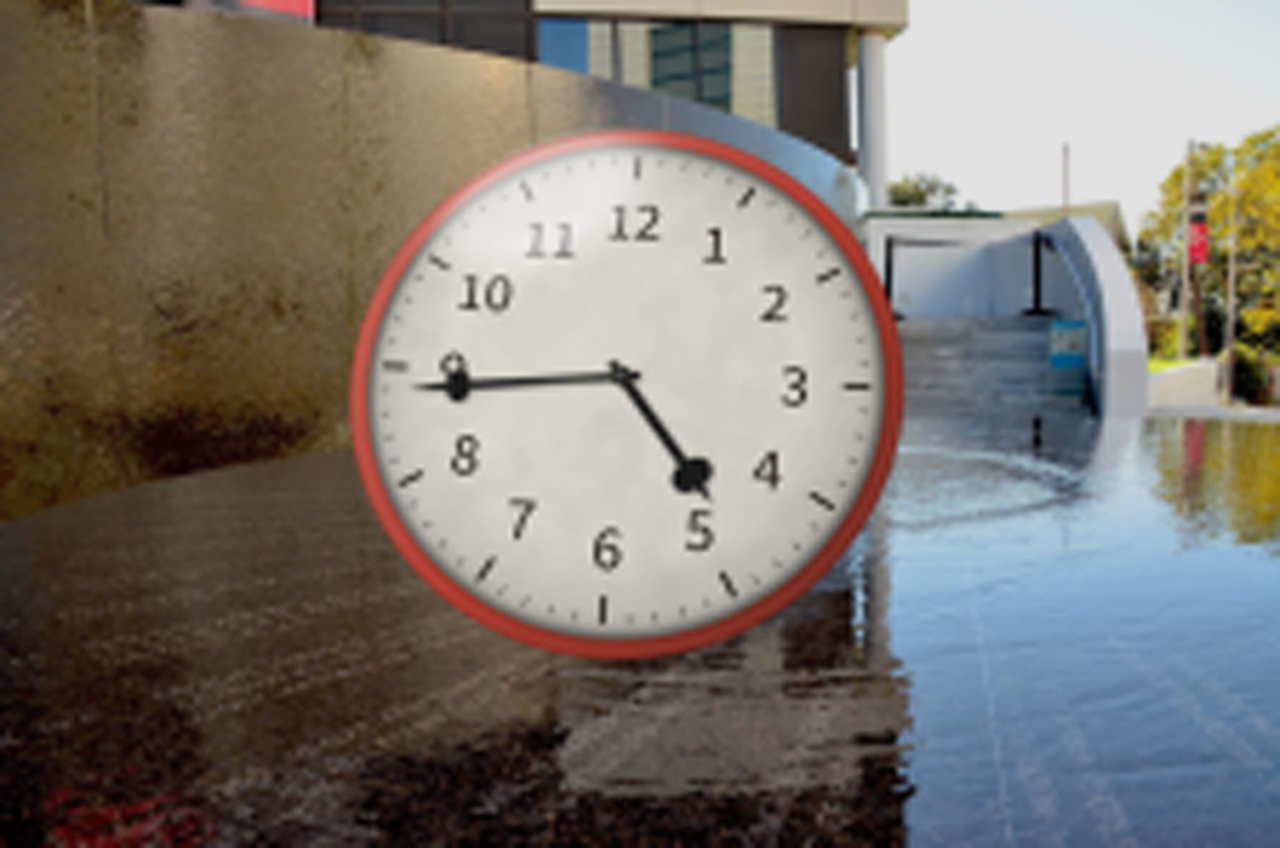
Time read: 4:44
